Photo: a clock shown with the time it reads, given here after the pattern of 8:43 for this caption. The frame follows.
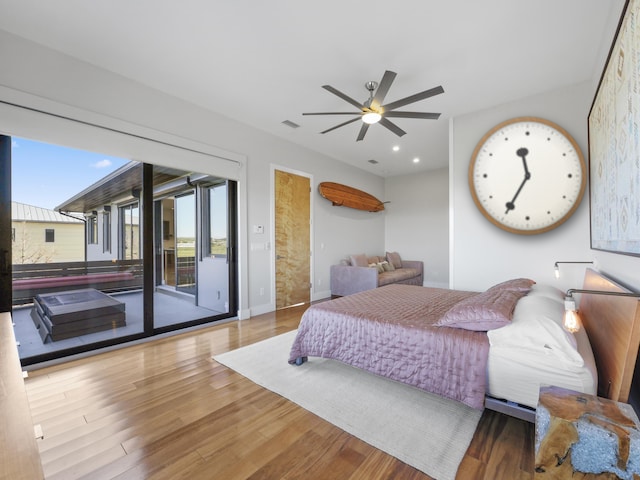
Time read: 11:35
